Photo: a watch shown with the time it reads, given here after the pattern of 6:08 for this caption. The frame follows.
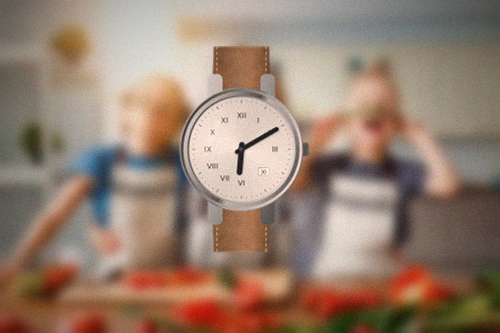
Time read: 6:10
